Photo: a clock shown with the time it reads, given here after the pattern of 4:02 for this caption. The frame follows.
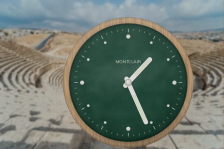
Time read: 1:26
